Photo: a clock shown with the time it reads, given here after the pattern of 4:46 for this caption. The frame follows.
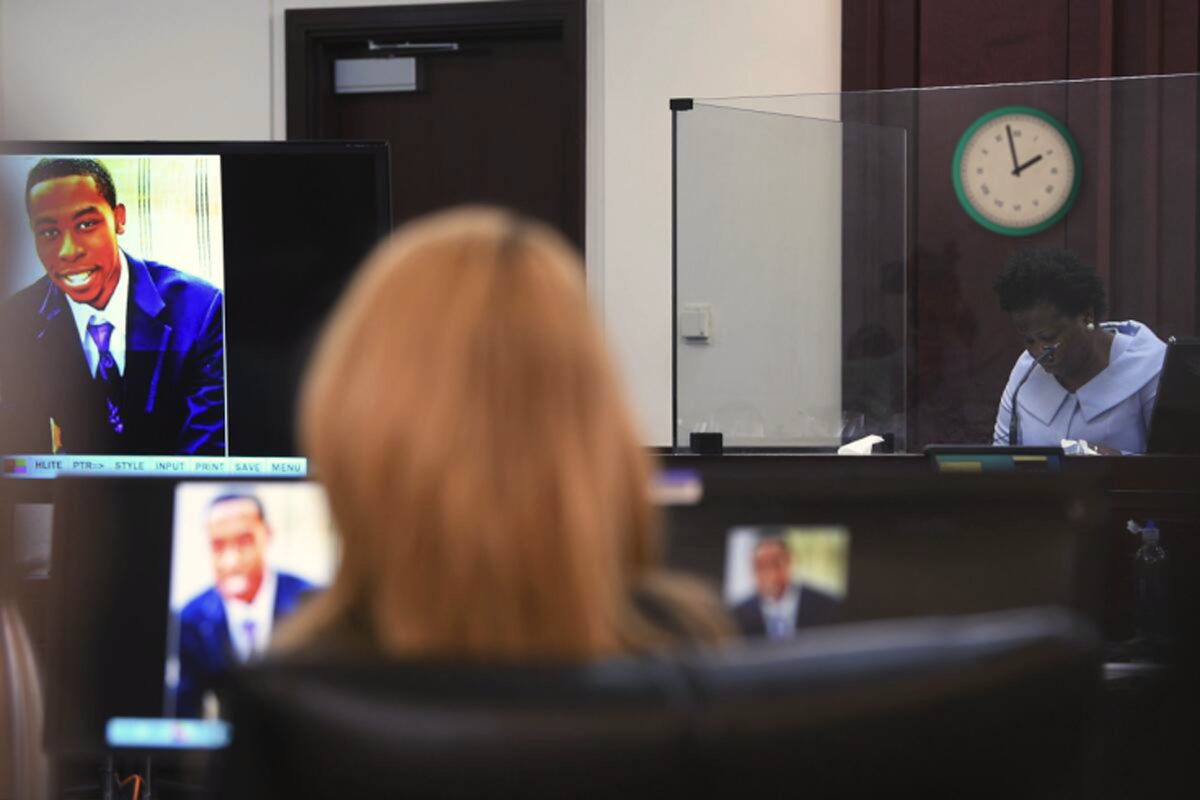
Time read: 1:58
